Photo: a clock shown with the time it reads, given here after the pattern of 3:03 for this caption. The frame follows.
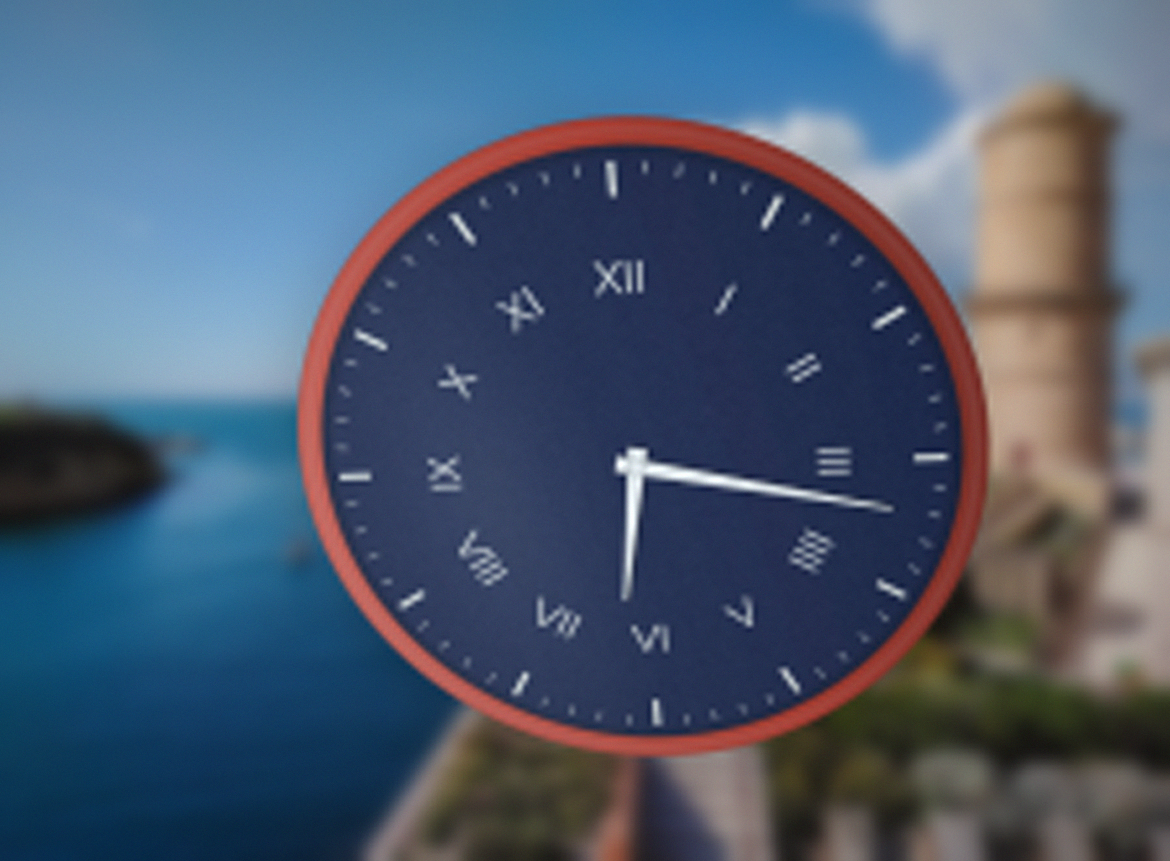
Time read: 6:17
